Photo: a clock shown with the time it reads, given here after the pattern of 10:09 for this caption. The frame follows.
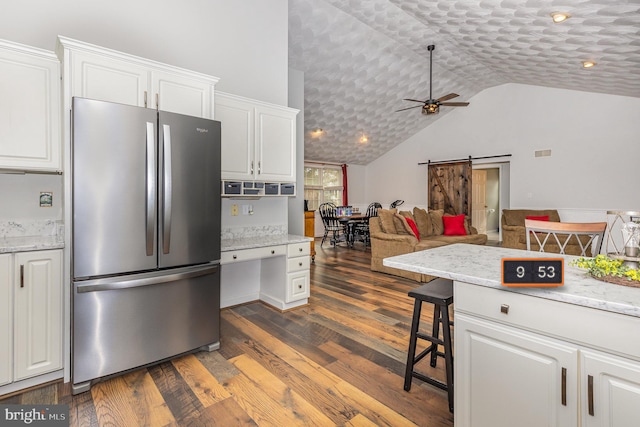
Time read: 9:53
